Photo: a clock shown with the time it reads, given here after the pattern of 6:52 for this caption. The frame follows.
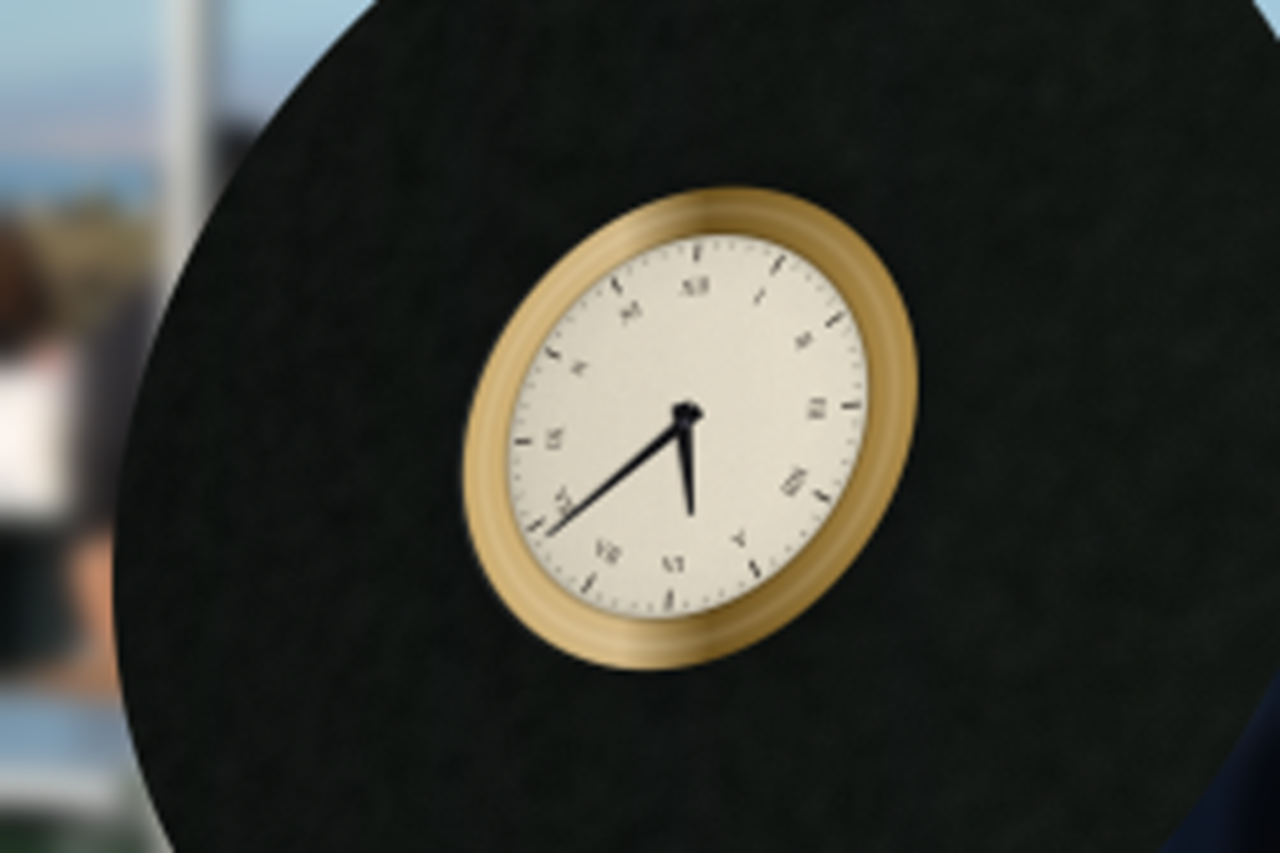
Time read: 5:39
